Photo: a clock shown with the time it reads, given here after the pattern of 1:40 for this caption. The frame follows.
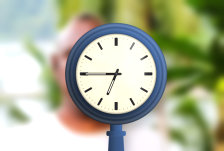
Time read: 6:45
